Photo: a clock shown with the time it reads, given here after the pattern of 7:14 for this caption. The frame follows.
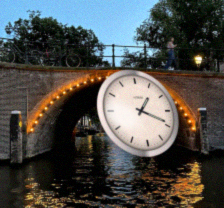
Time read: 1:19
